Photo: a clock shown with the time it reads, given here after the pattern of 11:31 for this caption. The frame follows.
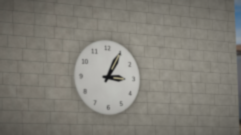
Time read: 3:05
